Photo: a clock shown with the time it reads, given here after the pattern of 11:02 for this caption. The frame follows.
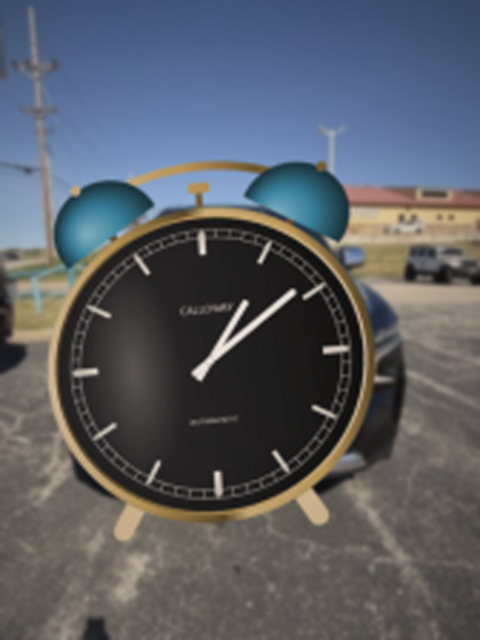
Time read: 1:09
